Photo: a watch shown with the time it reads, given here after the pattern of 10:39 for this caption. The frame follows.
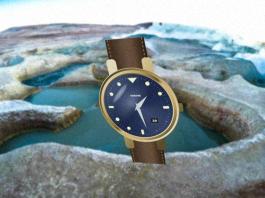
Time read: 1:28
